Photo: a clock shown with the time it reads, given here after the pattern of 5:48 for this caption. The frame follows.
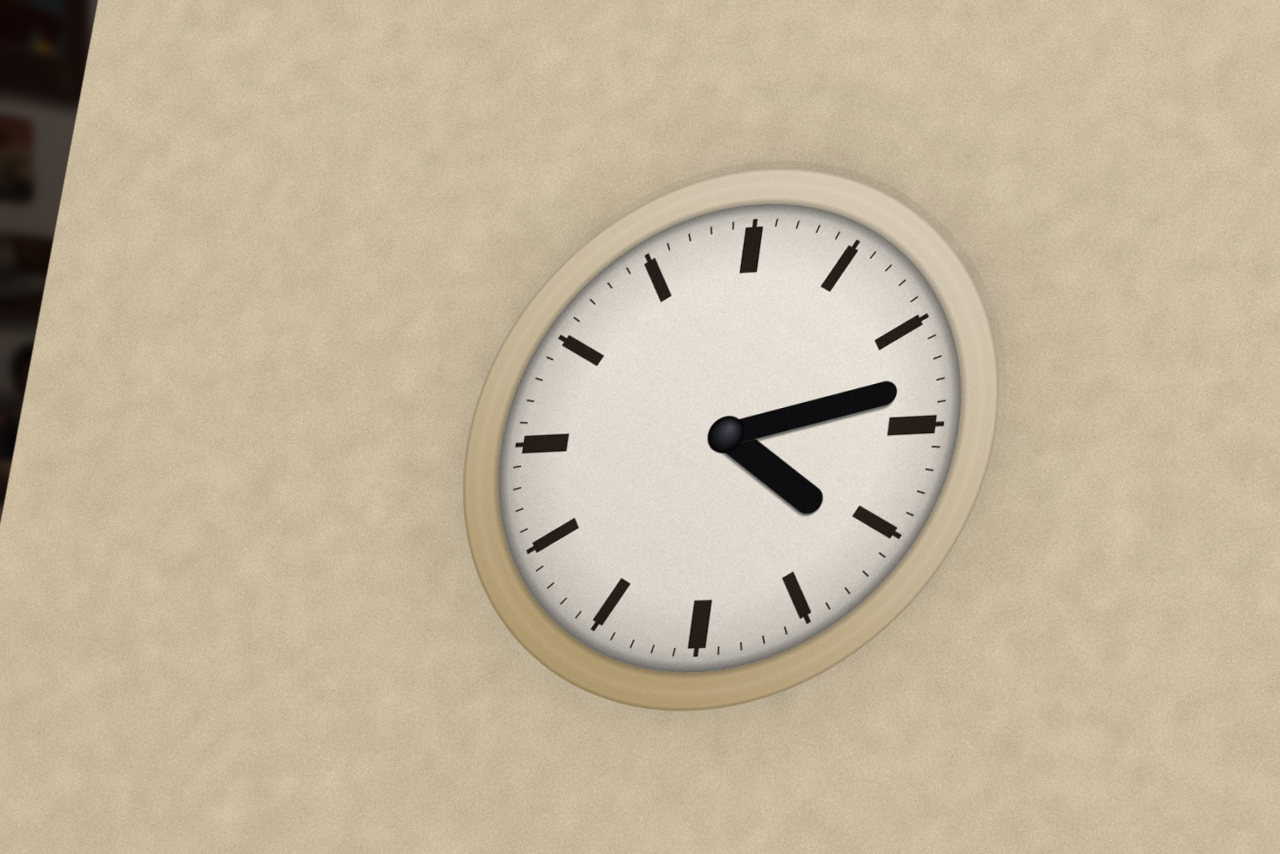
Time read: 4:13
